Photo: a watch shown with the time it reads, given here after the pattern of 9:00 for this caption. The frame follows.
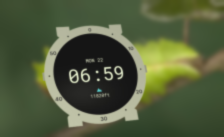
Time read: 6:59
